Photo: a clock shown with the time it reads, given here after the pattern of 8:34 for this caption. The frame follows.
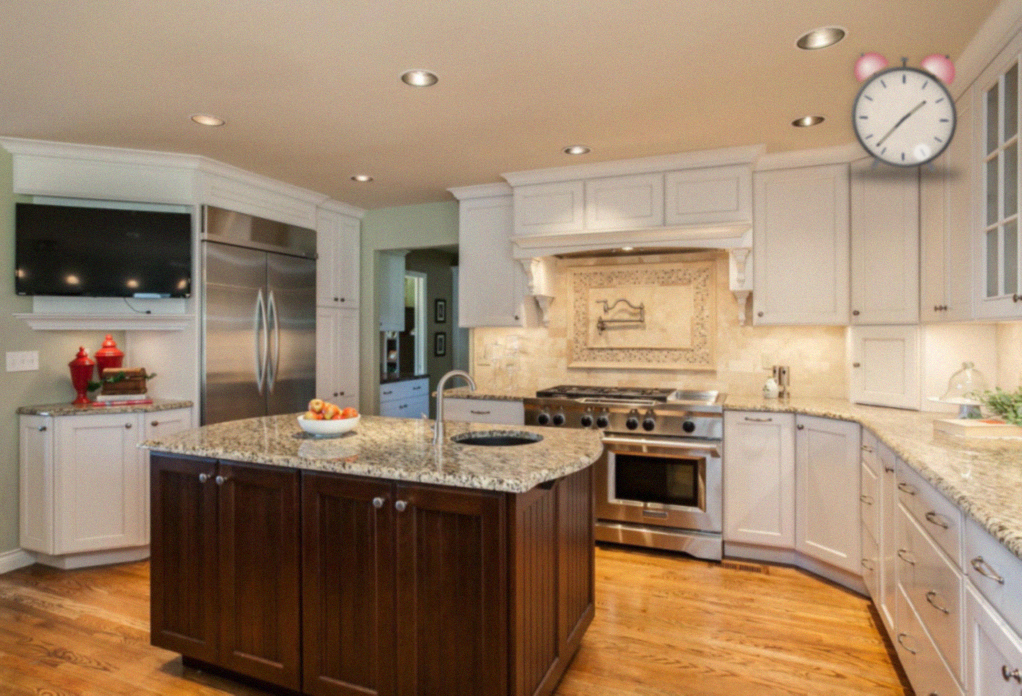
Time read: 1:37
